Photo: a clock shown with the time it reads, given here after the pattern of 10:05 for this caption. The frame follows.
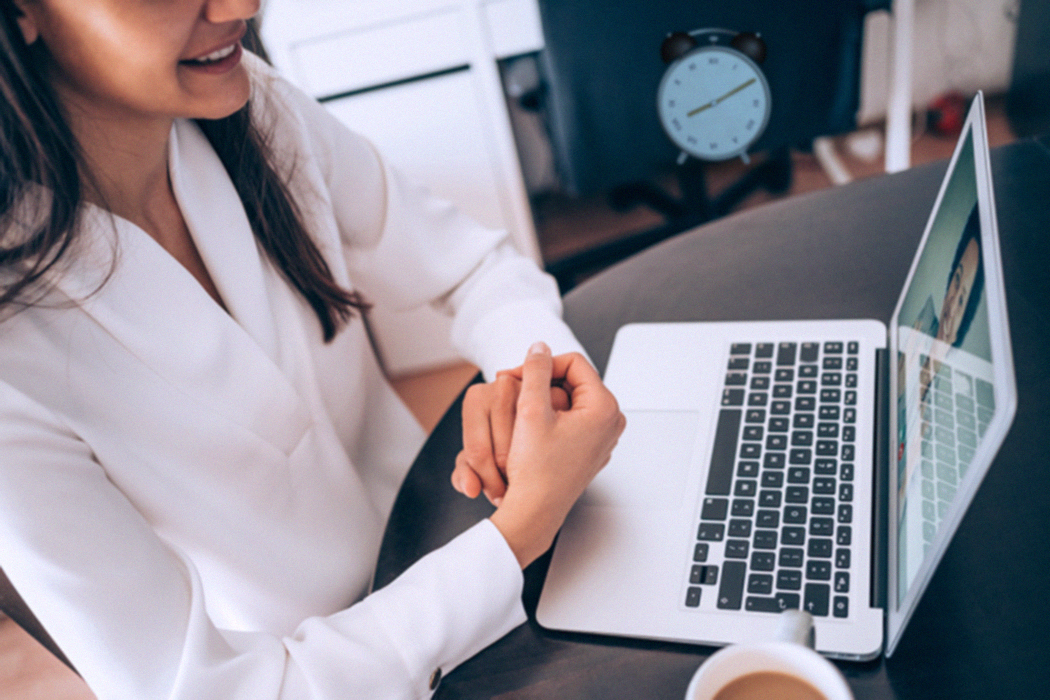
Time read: 8:10
